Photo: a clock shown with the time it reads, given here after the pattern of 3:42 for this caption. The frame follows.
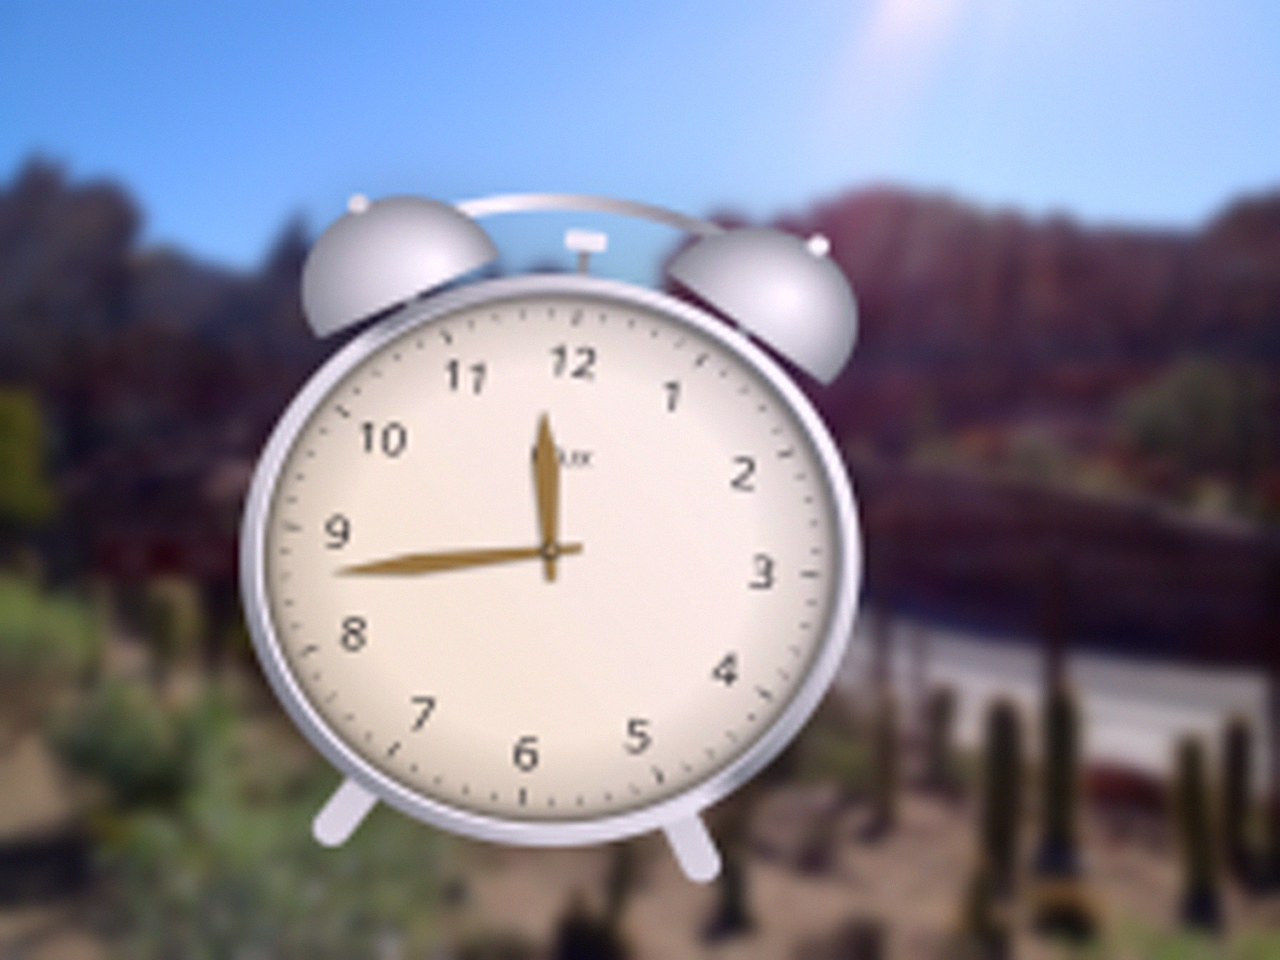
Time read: 11:43
